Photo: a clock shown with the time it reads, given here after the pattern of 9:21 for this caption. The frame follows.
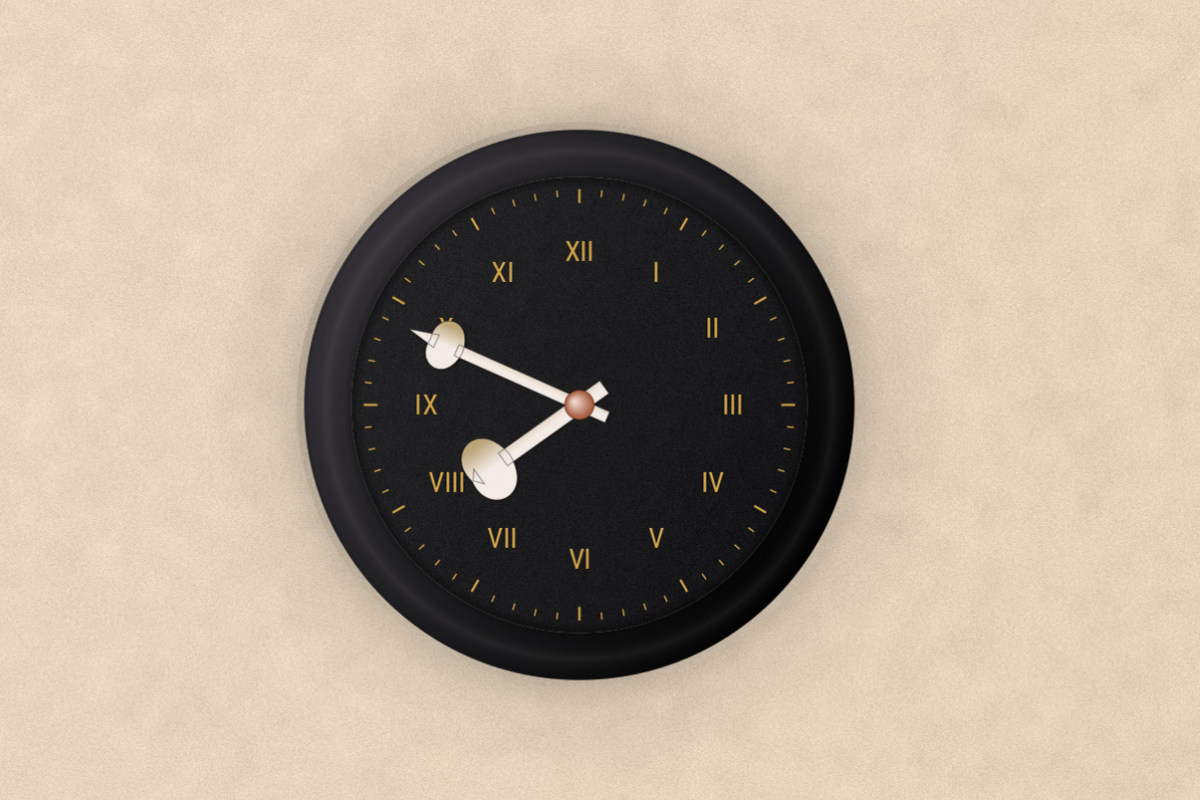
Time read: 7:49
